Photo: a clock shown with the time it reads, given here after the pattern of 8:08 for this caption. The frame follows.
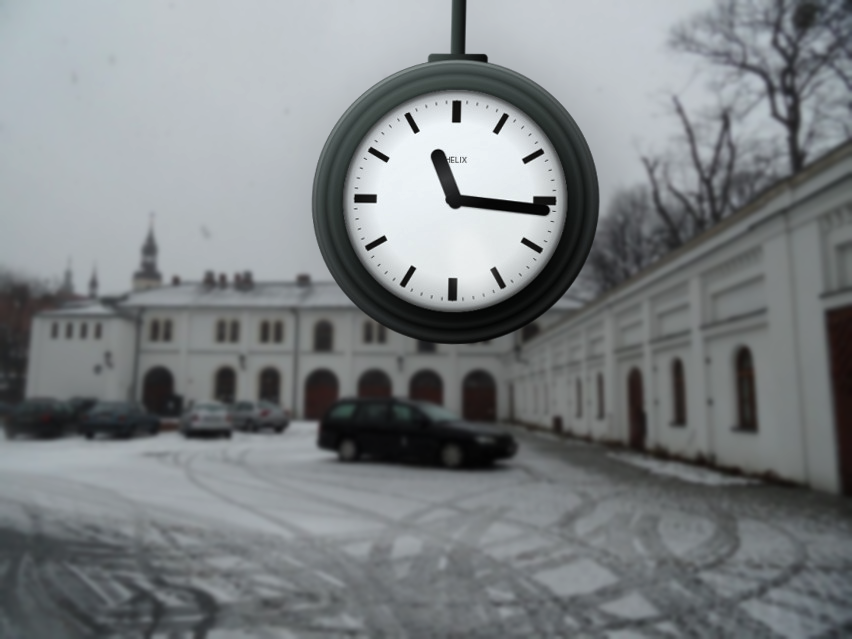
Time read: 11:16
